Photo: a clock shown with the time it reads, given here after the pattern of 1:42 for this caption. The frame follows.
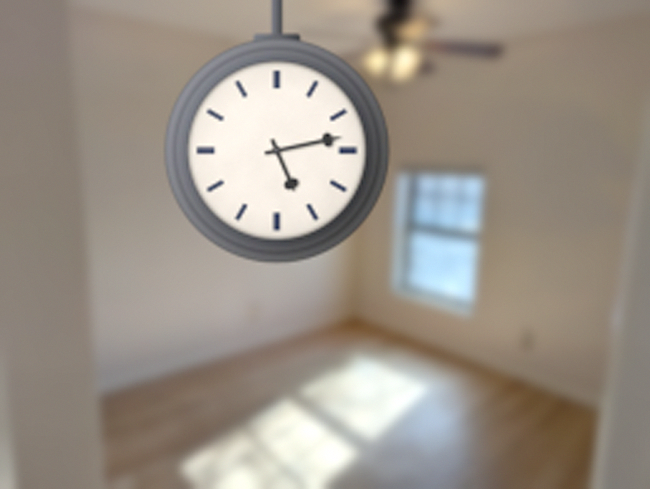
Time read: 5:13
